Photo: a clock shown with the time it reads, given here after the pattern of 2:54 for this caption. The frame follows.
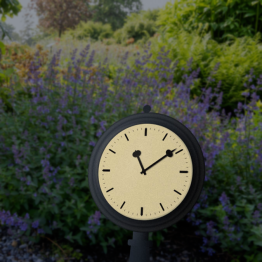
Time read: 11:09
